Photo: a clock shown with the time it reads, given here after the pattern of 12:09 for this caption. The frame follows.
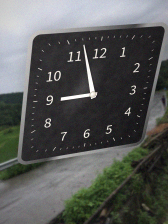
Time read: 8:57
